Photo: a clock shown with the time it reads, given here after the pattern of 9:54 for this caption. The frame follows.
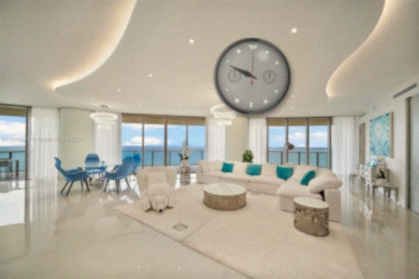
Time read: 9:49
